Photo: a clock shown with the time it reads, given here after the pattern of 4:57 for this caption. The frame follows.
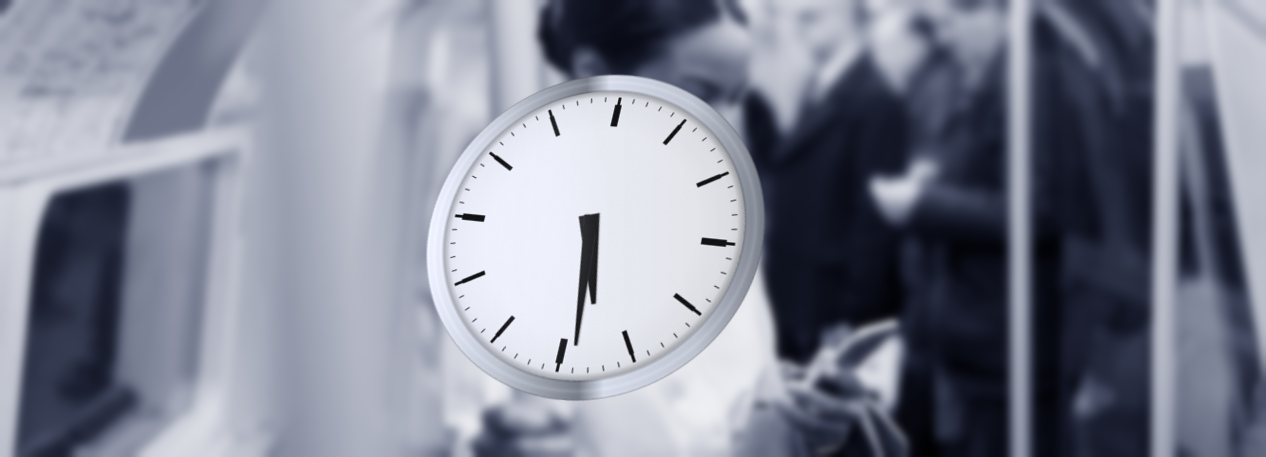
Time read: 5:29
